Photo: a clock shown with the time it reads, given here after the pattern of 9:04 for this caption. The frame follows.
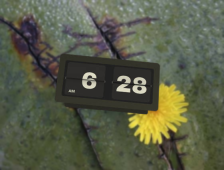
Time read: 6:28
